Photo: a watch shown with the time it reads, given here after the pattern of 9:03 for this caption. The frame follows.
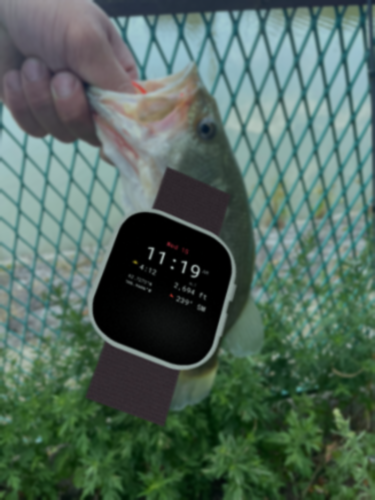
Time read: 11:19
